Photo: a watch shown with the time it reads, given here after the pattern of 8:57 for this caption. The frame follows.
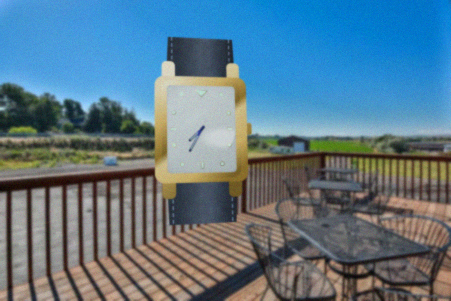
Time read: 7:35
